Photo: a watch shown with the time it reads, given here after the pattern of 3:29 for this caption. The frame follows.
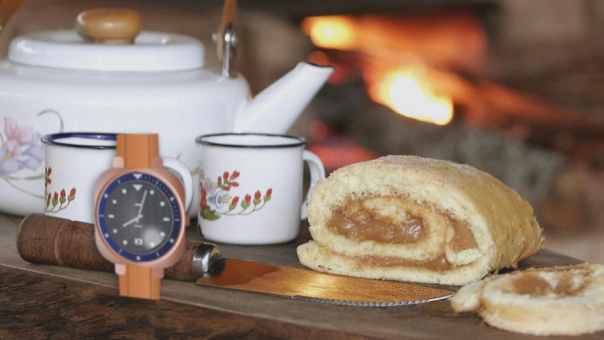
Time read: 8:03
